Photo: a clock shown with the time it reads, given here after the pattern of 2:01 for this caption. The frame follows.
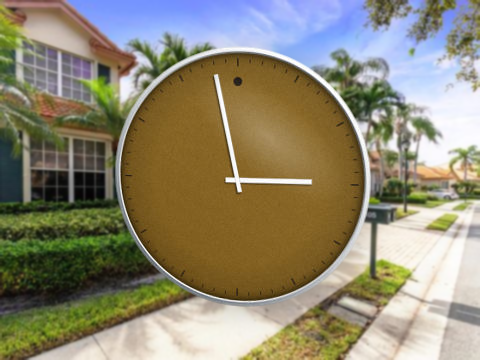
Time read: 2:58
